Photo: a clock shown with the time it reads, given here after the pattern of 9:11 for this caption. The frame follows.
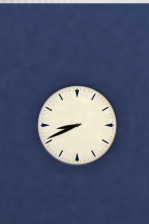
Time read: 8:41
